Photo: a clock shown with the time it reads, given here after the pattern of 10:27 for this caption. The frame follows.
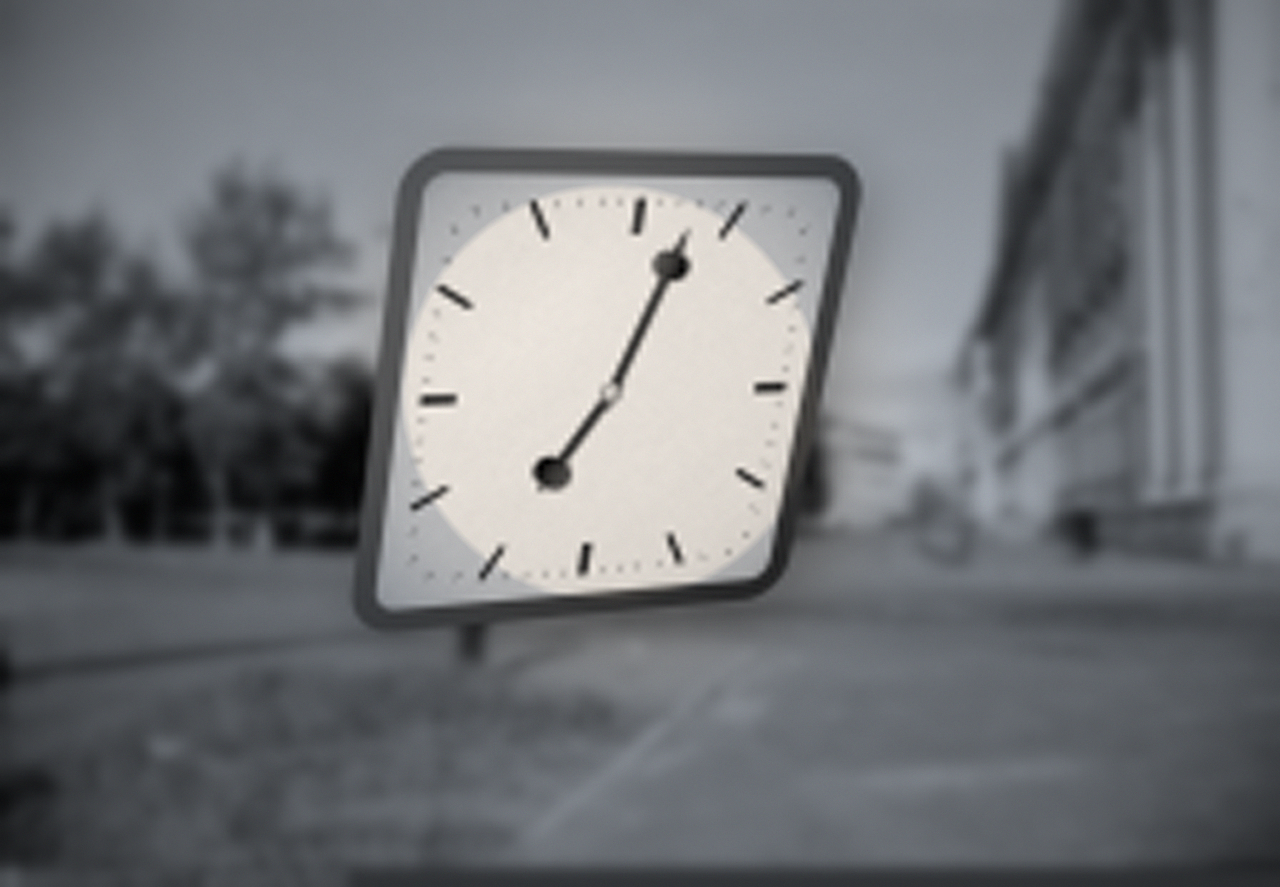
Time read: 7:03
